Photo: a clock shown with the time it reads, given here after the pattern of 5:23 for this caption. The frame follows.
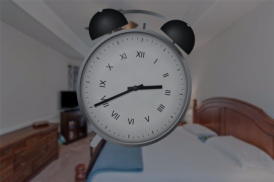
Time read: 2:40
